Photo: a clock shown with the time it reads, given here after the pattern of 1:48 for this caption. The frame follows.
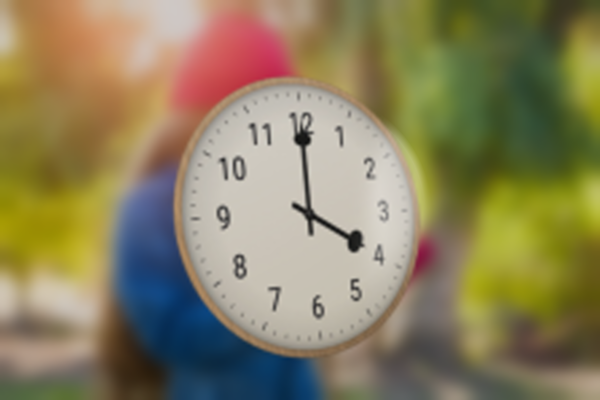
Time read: 4:00
